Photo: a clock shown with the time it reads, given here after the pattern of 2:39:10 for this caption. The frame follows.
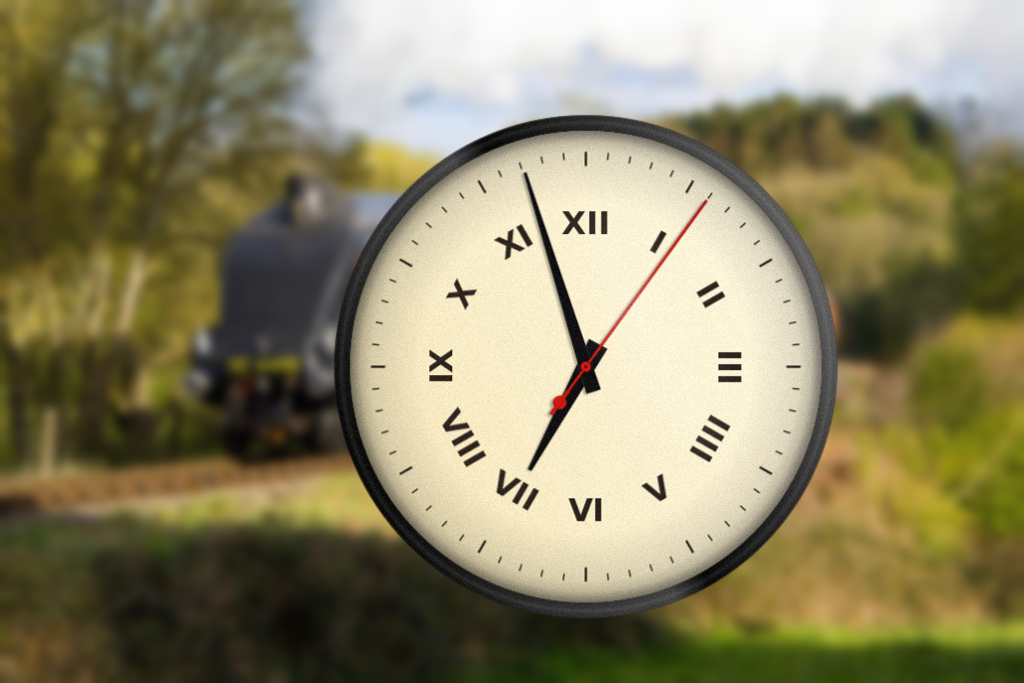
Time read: 6:57:06
